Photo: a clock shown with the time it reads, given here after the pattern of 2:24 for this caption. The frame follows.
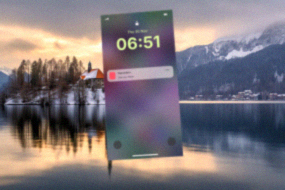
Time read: 6:51
